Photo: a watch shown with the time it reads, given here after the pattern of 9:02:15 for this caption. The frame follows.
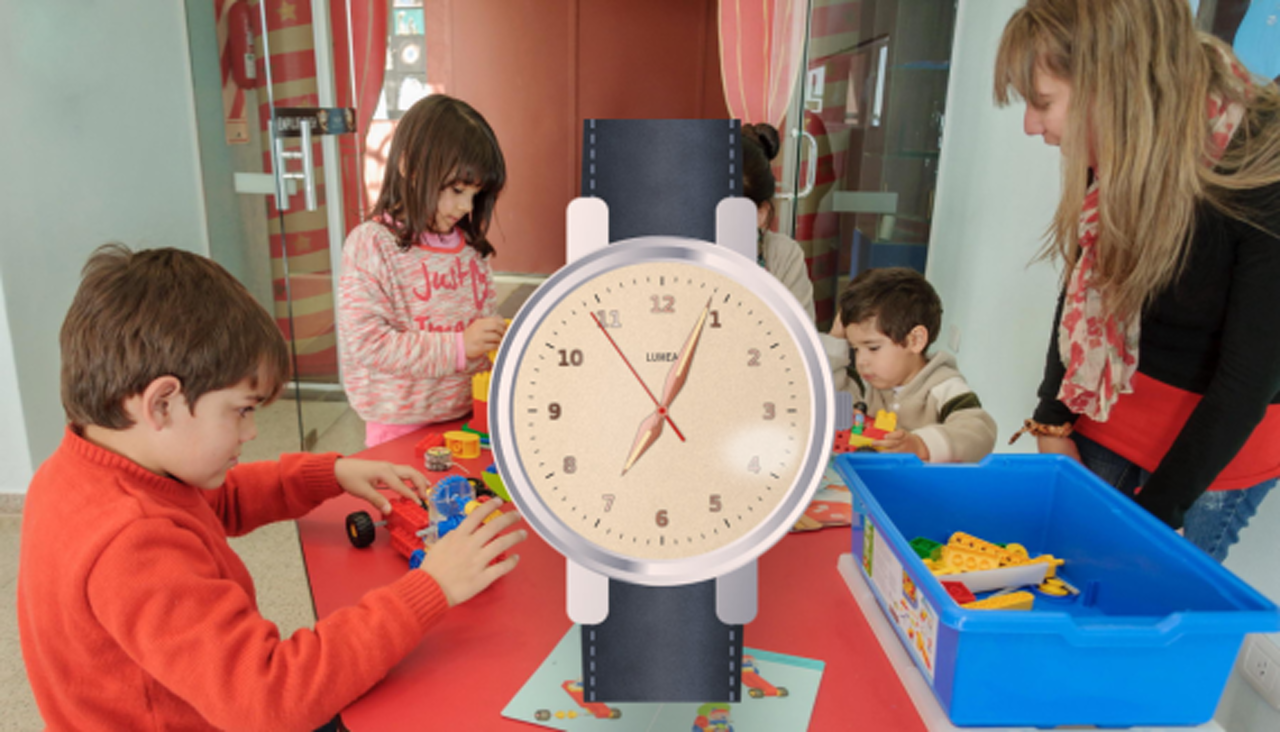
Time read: 7:03:54
